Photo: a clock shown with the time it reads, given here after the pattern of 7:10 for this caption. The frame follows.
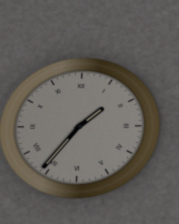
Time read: 1:36
